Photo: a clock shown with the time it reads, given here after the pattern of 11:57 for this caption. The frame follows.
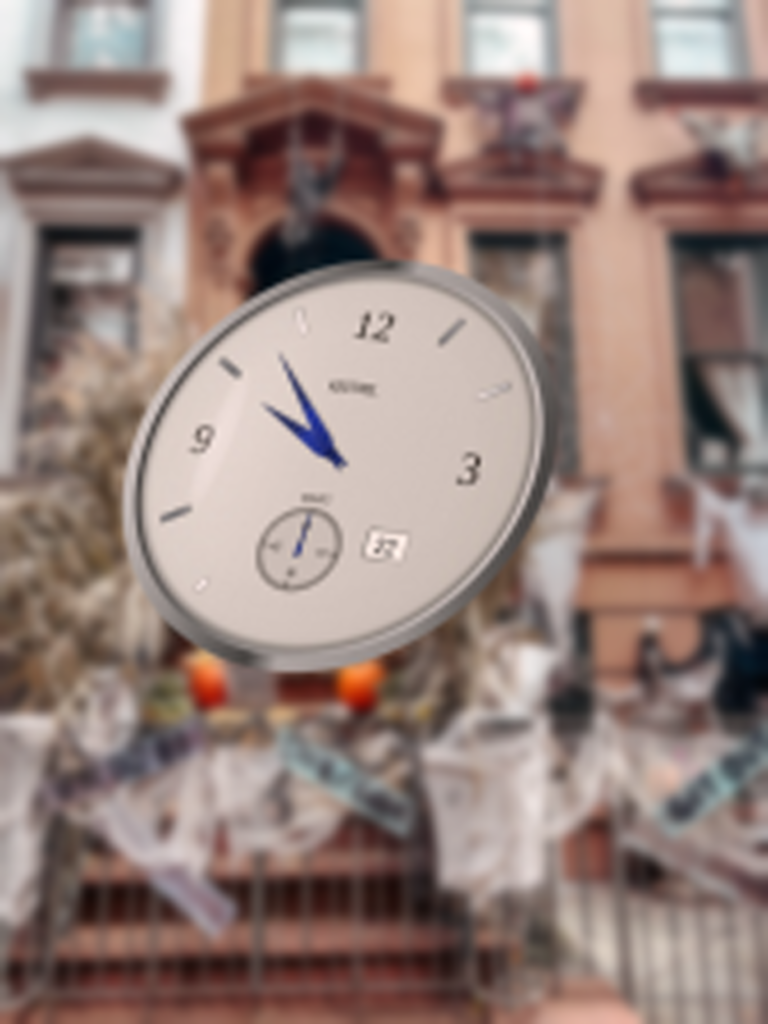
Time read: 9:53
